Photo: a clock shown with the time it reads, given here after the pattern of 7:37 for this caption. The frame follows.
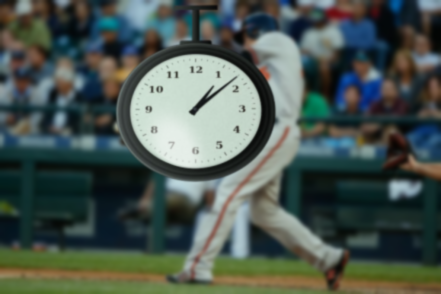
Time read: 1:08
